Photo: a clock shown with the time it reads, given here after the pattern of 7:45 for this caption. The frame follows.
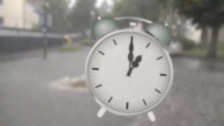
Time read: 1:00
